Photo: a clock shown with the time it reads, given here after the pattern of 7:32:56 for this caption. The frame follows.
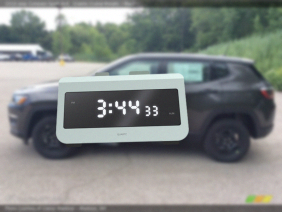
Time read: 3:44:33
